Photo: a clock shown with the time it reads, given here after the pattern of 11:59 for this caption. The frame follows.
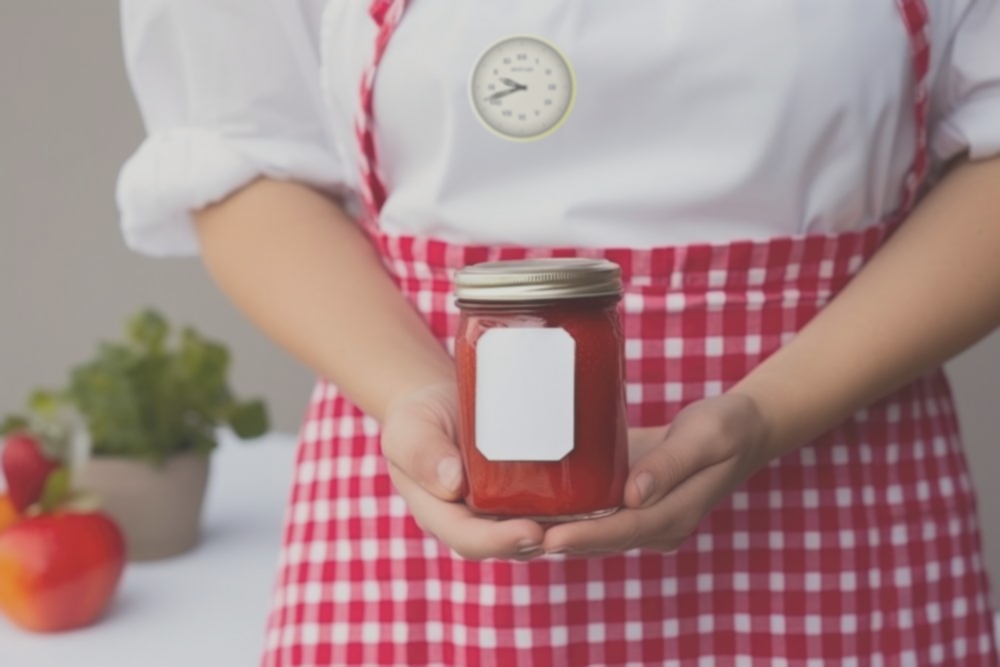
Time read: 9:42
